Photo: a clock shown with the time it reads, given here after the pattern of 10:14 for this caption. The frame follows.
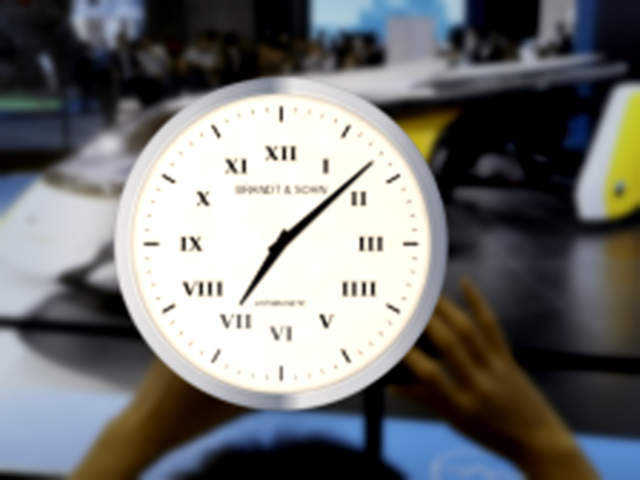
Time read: 7:08
